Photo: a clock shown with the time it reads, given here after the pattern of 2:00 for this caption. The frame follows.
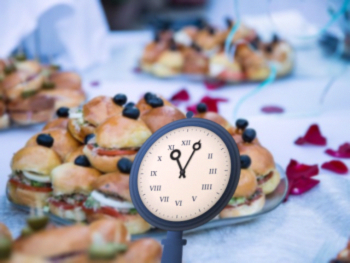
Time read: 11:04
